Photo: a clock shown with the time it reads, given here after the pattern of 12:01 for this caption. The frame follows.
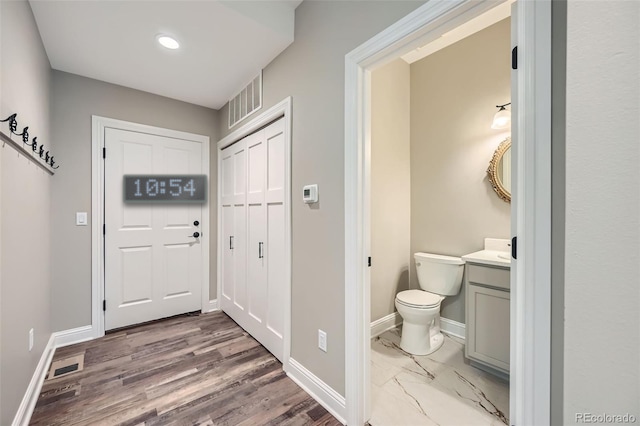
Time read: 10:54
